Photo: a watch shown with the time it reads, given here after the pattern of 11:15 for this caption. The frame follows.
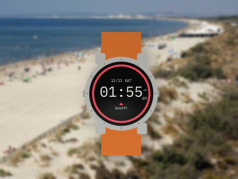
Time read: 1:55
